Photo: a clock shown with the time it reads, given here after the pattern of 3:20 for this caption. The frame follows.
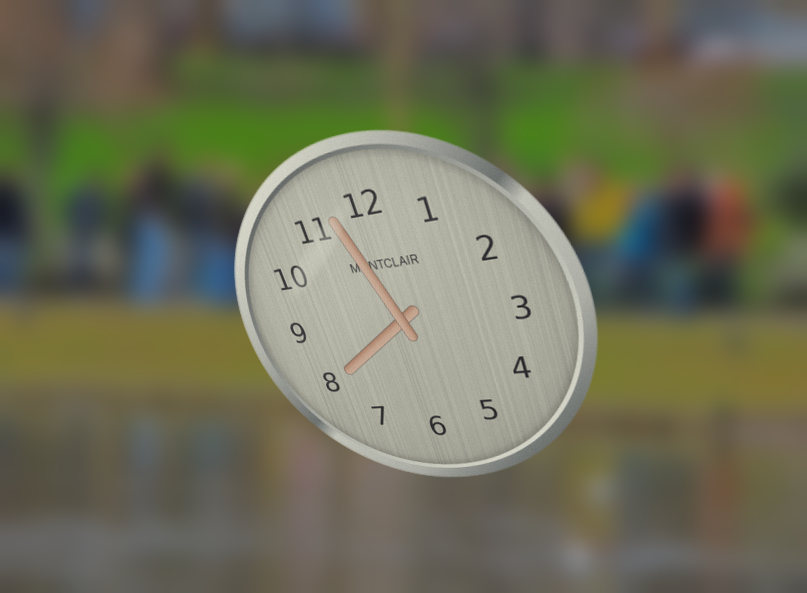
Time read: 7:57
